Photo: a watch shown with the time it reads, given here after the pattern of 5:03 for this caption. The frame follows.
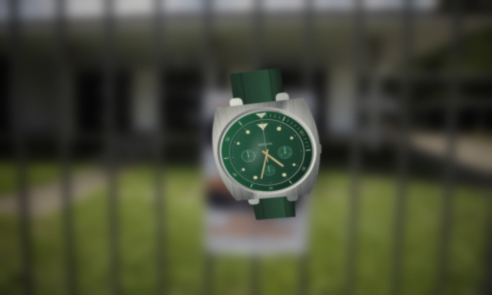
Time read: 4:33
